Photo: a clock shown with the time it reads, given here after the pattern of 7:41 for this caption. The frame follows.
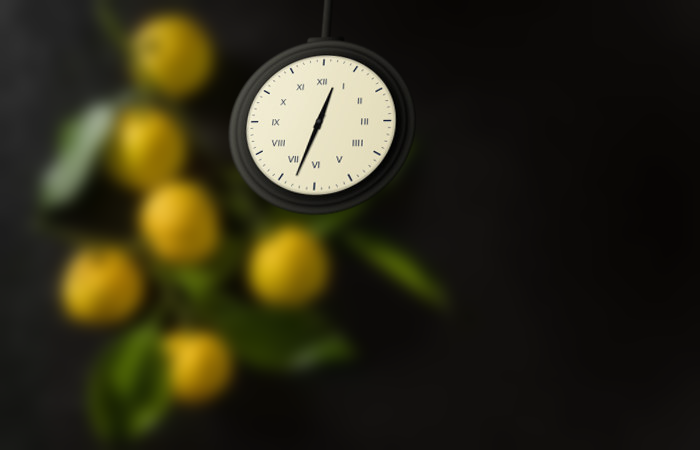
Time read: 12:33
